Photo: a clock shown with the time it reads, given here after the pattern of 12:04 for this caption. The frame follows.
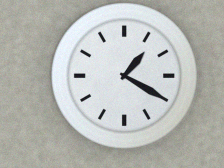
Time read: 1:20
